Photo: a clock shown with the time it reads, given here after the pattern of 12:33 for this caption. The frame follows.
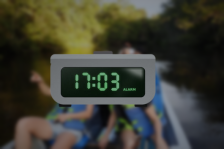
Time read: 17:03
